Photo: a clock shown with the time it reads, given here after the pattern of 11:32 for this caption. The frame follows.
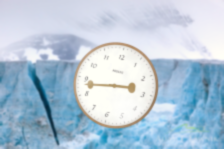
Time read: 2:43
